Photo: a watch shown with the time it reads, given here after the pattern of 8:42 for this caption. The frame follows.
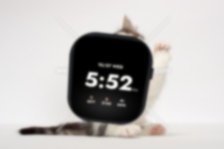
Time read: 5:52
